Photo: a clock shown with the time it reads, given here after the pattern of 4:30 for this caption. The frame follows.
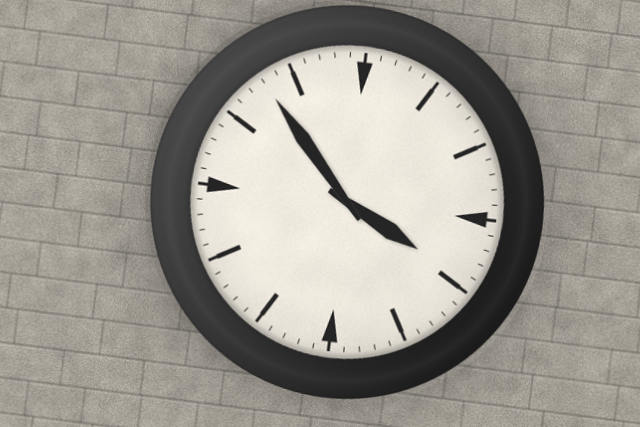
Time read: 3:53
